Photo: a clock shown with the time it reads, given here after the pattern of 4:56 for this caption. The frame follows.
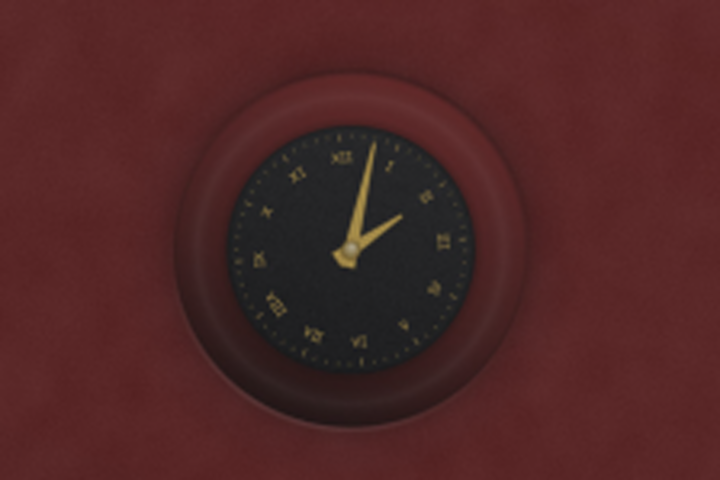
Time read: 2:03
